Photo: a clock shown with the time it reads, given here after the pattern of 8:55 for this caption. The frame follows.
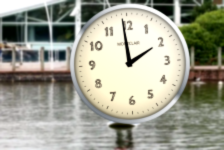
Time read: 1:59
